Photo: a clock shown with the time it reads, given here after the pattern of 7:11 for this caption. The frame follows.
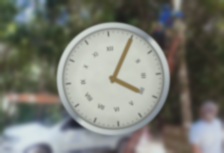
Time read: 4:05
